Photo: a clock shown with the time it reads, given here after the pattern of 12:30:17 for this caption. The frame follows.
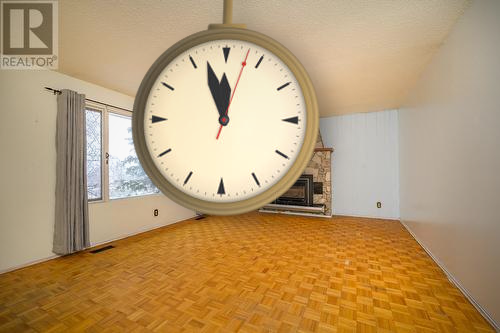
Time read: 11:57:03
